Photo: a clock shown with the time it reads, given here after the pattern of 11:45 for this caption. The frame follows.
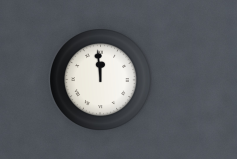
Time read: 11:59
